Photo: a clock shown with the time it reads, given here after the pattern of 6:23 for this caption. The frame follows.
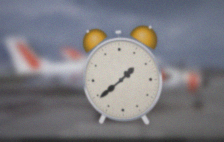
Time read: 1:39
